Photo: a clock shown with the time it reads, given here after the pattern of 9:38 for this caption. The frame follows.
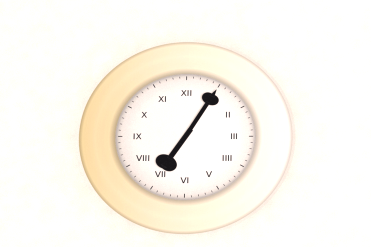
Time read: 7:05
